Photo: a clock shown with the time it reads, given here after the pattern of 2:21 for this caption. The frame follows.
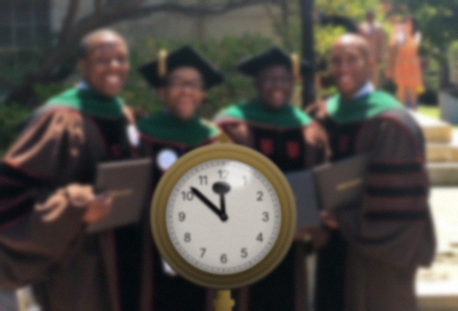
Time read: 11:52
